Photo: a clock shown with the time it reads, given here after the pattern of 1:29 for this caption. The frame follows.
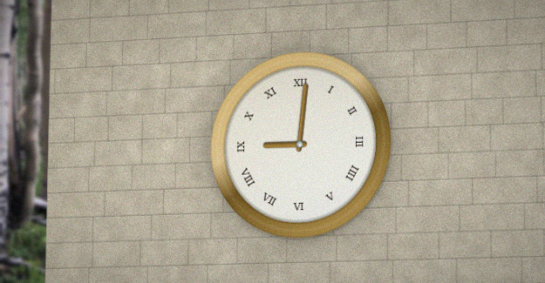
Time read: 9:01
